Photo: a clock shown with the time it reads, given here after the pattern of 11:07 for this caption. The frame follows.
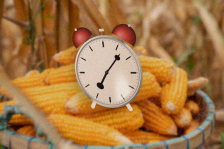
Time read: 7:07
